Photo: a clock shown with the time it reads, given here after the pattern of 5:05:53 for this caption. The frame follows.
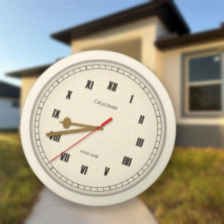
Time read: 8:40:36
